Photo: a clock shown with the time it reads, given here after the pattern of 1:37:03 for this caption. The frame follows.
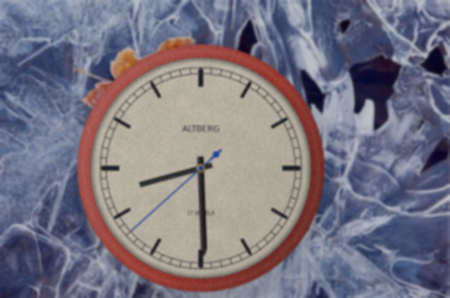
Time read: 8:29:38
